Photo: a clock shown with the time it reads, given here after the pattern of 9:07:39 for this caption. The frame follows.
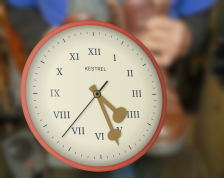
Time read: 4:26:37
